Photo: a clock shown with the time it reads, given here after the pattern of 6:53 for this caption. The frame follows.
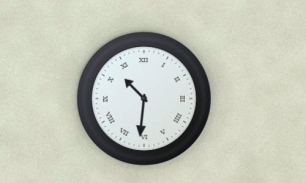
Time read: 10:31
